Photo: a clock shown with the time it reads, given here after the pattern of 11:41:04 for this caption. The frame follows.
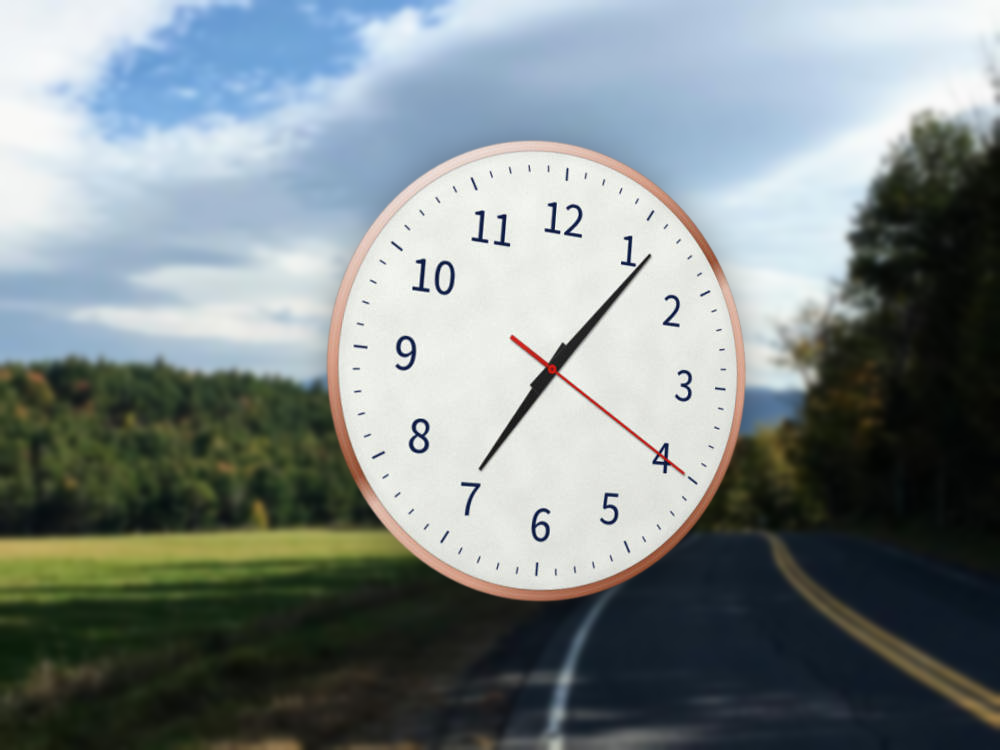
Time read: 7:06:20
